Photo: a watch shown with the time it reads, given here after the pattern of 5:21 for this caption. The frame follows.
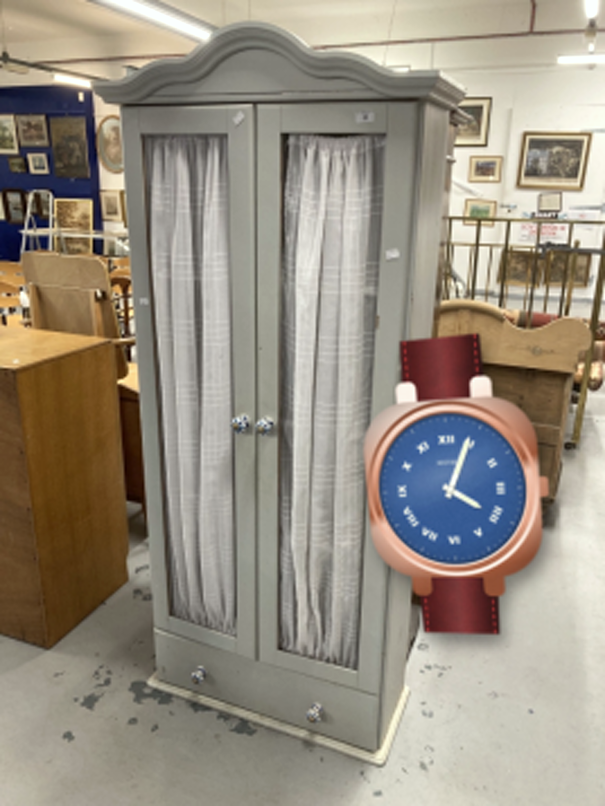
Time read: 4:04
